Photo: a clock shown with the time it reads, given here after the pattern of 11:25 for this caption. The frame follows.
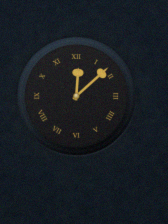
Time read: 12:08
